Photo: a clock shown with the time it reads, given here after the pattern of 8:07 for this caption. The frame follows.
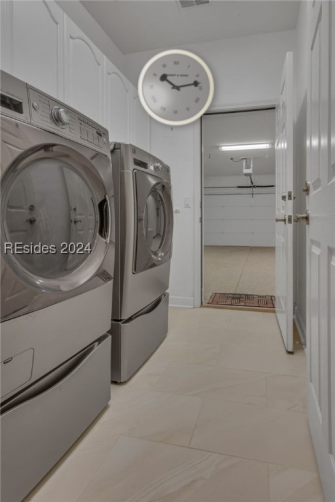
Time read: 10:13
